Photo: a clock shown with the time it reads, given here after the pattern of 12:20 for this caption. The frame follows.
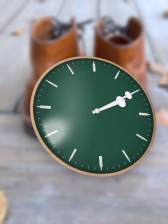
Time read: 2:10
